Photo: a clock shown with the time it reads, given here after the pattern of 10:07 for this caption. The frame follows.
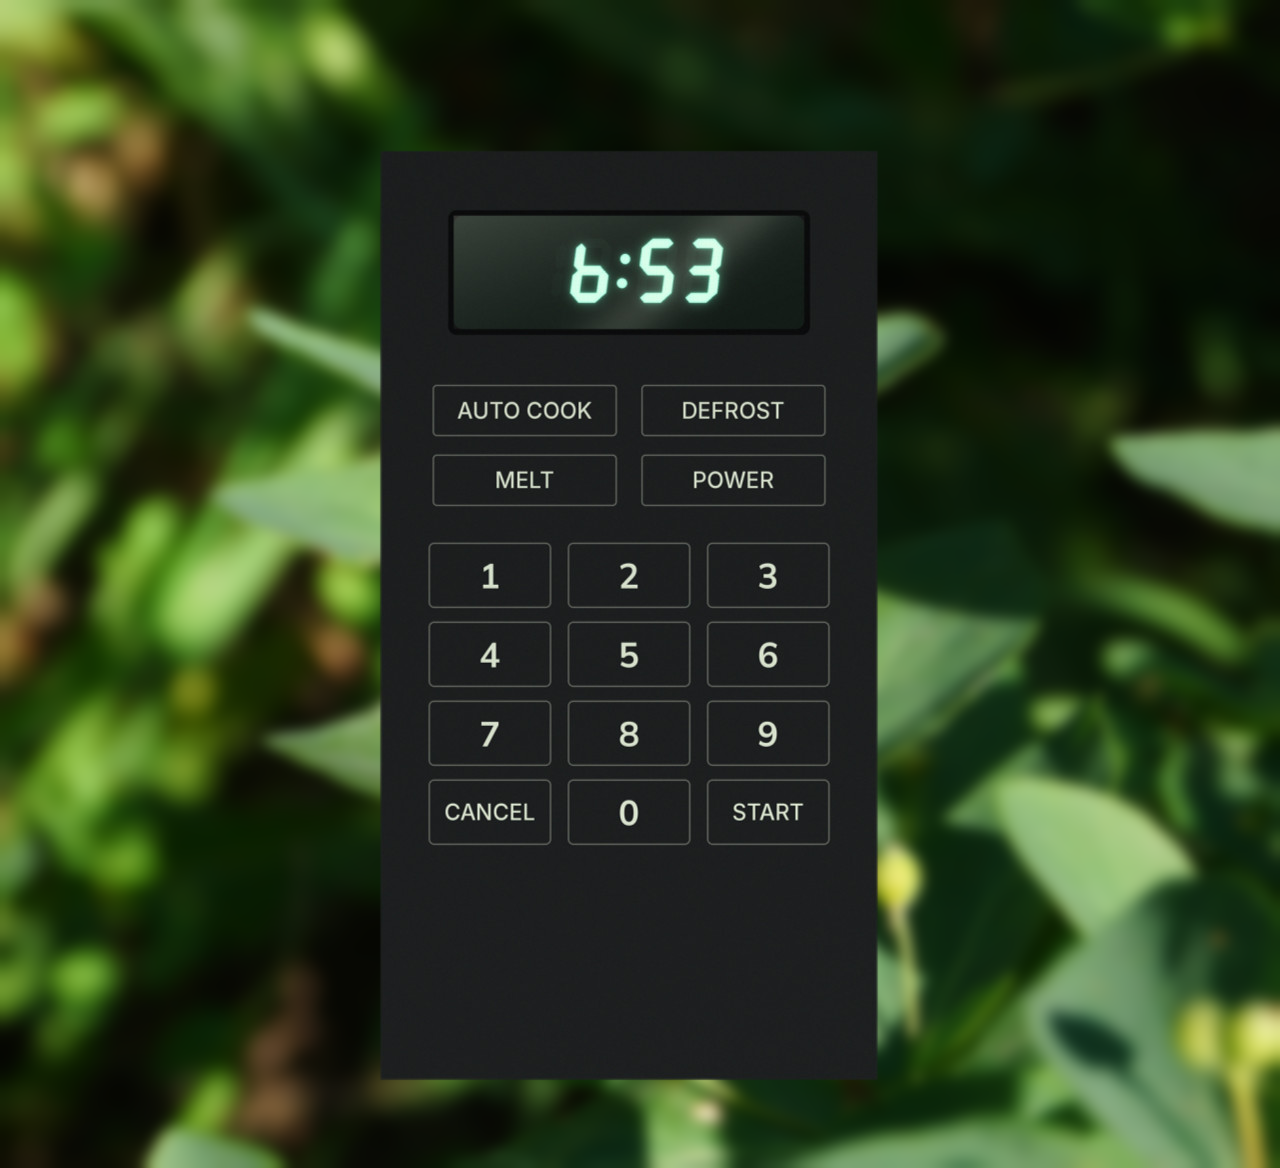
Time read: 6:53
